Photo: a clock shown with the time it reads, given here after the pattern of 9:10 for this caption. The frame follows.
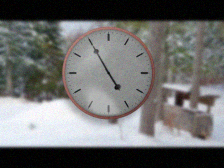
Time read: 4:55
